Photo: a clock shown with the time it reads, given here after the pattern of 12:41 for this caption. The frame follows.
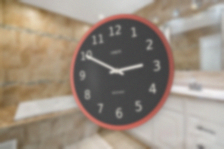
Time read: 2:50
